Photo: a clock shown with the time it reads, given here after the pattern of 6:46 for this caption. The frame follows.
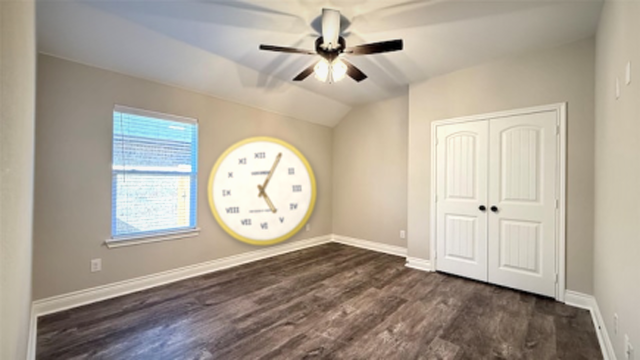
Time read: 5:05
